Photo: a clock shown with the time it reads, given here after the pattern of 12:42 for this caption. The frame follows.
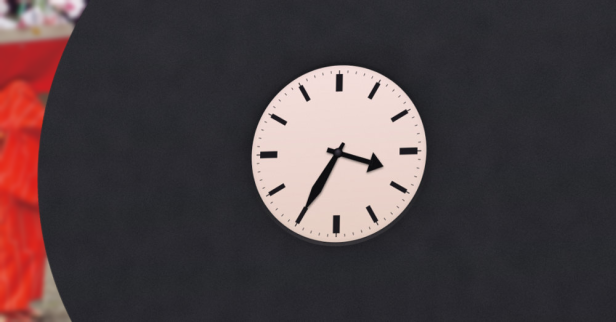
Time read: 3:35
